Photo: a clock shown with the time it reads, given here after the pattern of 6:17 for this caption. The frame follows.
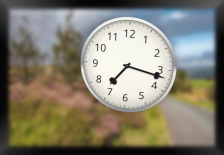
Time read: 7:17
